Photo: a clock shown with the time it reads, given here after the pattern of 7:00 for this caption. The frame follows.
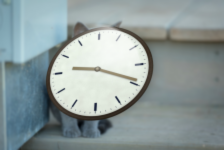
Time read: 9:19
